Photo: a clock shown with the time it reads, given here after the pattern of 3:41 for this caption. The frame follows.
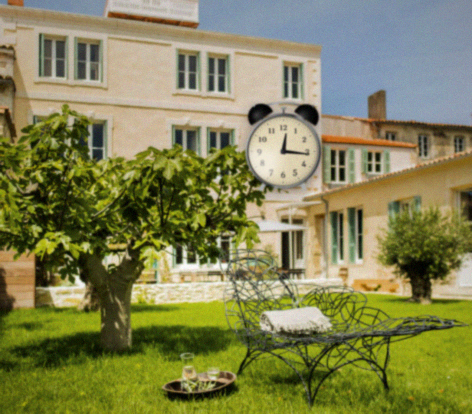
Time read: 12:16
